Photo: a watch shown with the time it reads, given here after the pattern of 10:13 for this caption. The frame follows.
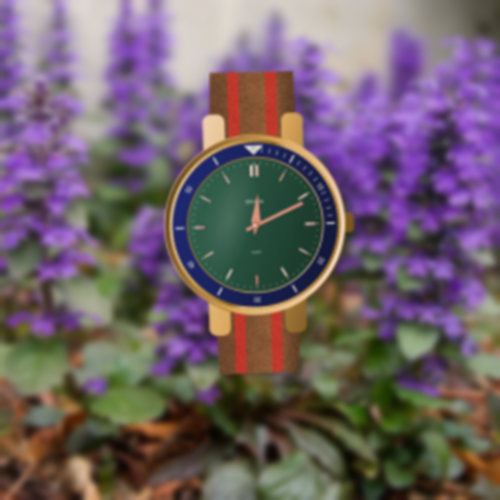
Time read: 12:11
